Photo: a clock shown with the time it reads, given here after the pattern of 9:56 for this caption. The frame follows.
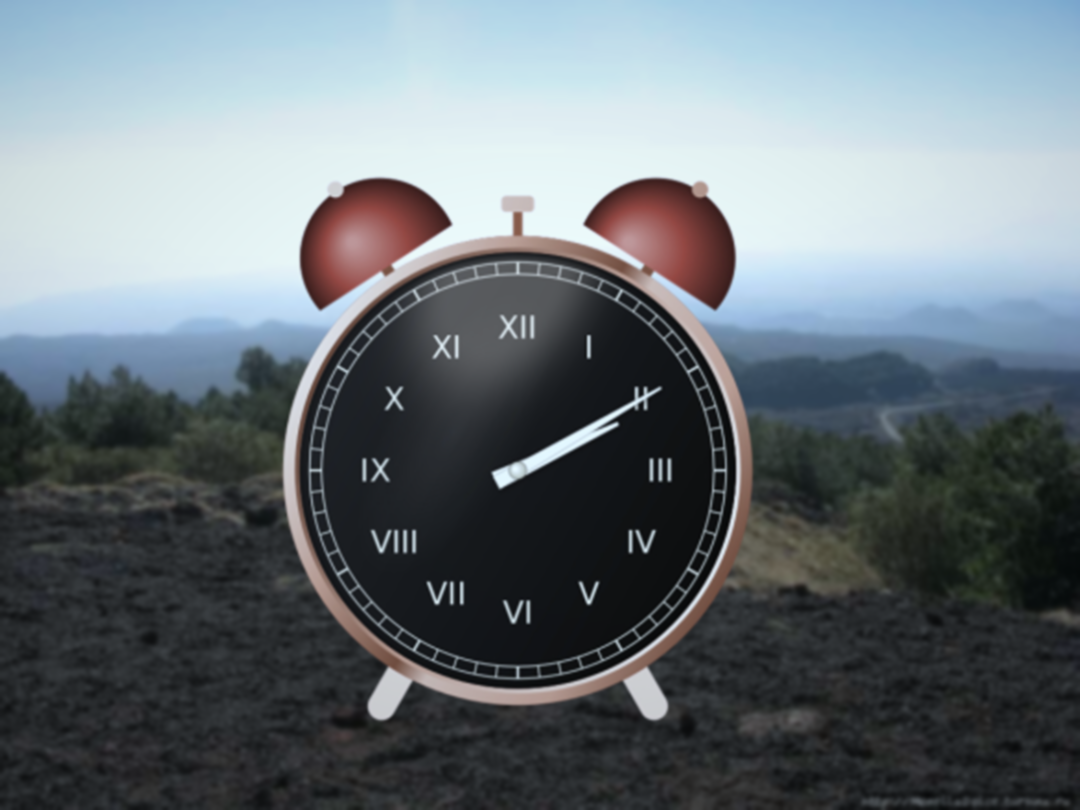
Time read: 2:10
